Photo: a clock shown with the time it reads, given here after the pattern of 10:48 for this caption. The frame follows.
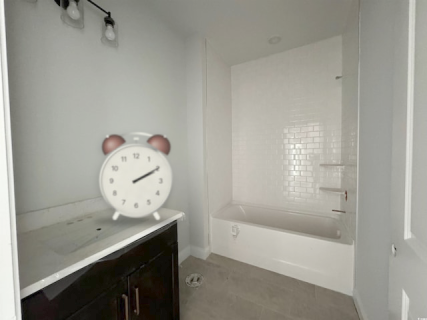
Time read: 2:10
